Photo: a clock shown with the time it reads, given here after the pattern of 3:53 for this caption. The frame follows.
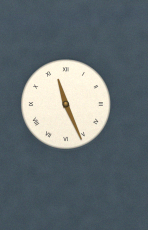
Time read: 11:26
